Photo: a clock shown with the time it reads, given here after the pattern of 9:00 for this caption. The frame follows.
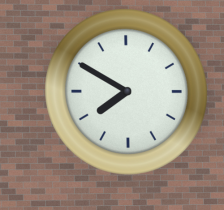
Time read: 7:50
